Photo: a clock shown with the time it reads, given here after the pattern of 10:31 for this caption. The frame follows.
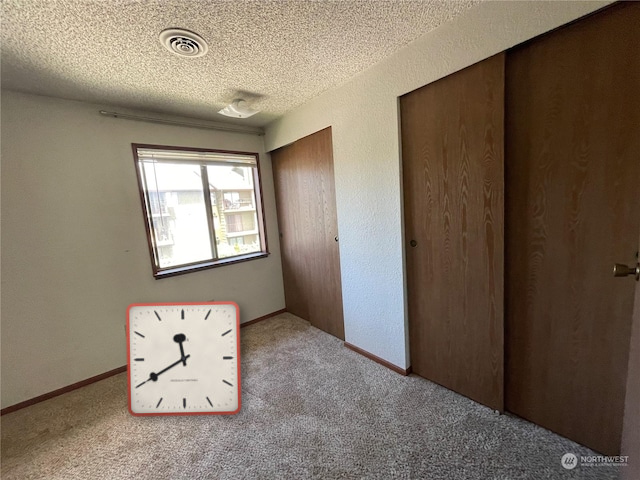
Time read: 11:40
